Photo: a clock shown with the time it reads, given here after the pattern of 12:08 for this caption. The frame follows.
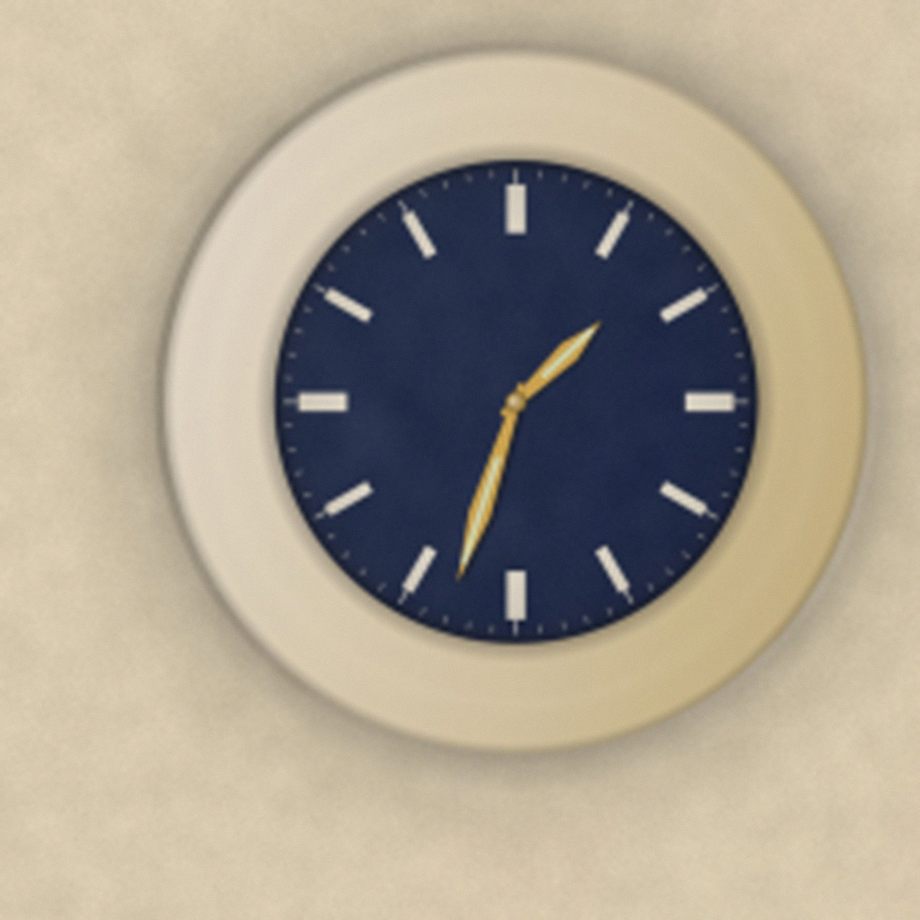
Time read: 1:33
